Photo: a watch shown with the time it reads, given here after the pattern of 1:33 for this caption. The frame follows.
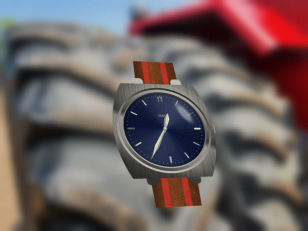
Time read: 12:35
